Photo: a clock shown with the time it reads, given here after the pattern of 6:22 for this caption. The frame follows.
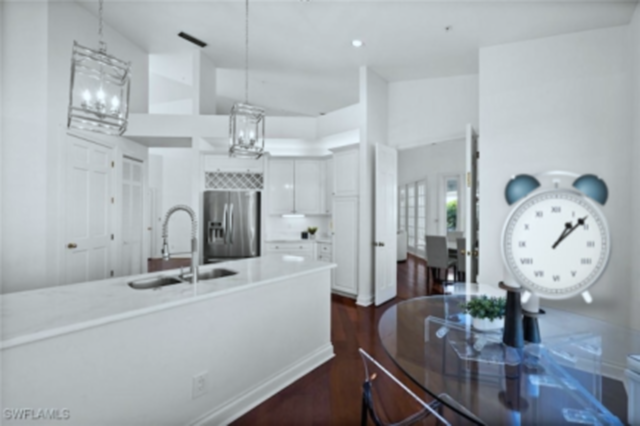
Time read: 1:08
